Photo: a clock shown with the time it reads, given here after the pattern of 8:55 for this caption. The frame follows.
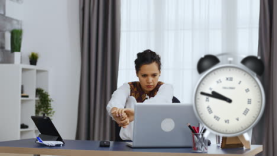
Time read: 9:47
